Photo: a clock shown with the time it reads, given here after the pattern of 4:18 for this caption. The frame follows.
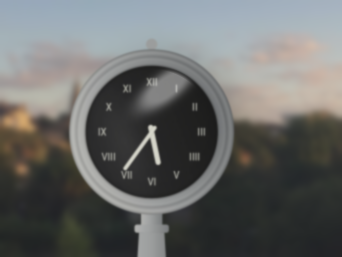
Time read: 5:36
